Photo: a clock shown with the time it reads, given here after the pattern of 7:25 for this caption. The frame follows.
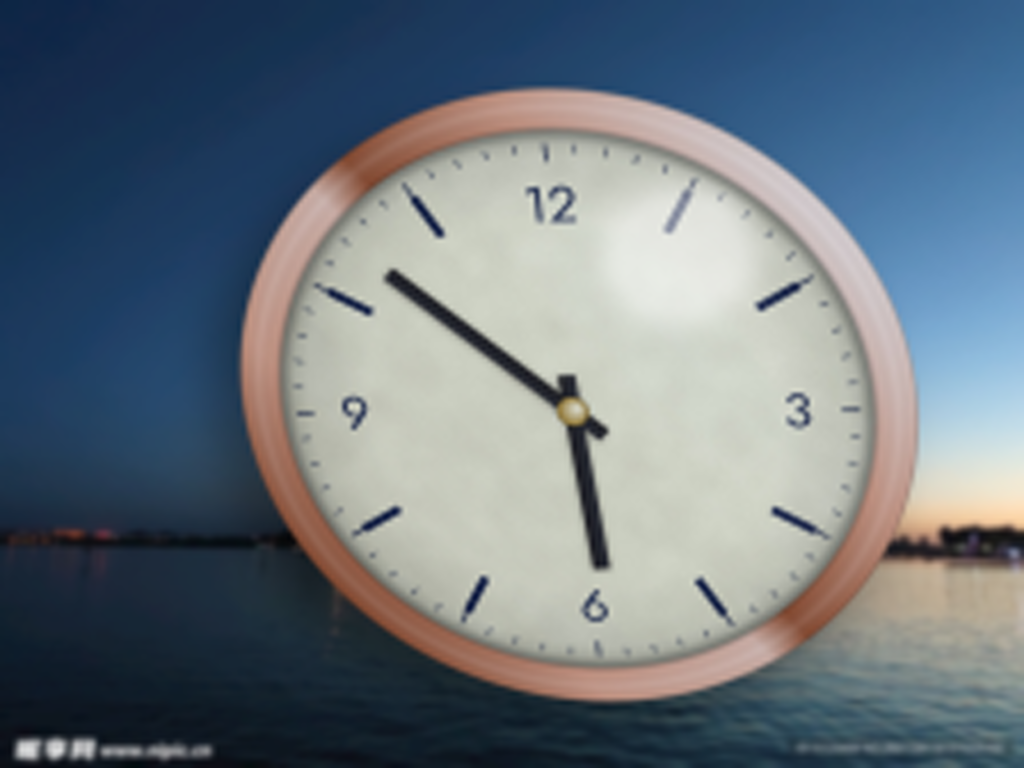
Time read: 5:52
